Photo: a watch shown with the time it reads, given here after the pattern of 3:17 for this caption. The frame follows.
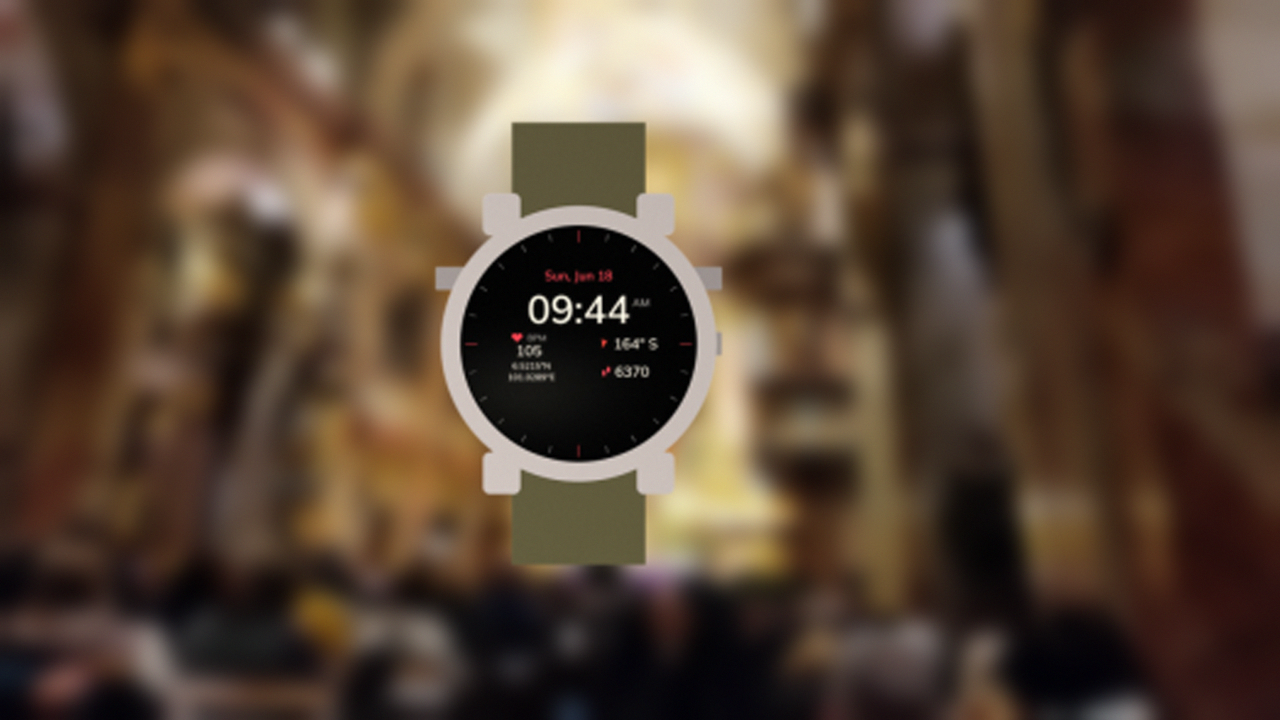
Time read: 9:44
